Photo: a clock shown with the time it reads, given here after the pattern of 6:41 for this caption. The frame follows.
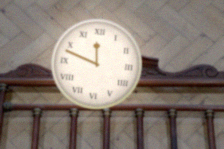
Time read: 11:48
